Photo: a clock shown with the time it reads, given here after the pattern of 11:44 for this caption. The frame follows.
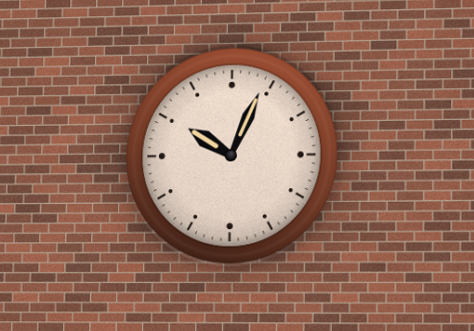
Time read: 10:04
